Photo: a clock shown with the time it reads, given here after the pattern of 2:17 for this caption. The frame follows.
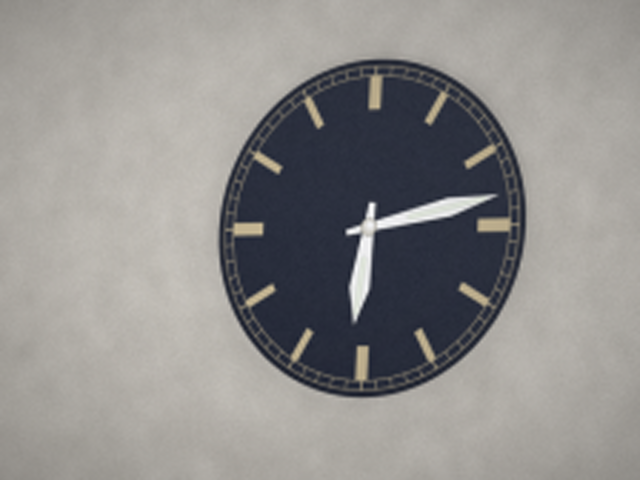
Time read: 6:13
